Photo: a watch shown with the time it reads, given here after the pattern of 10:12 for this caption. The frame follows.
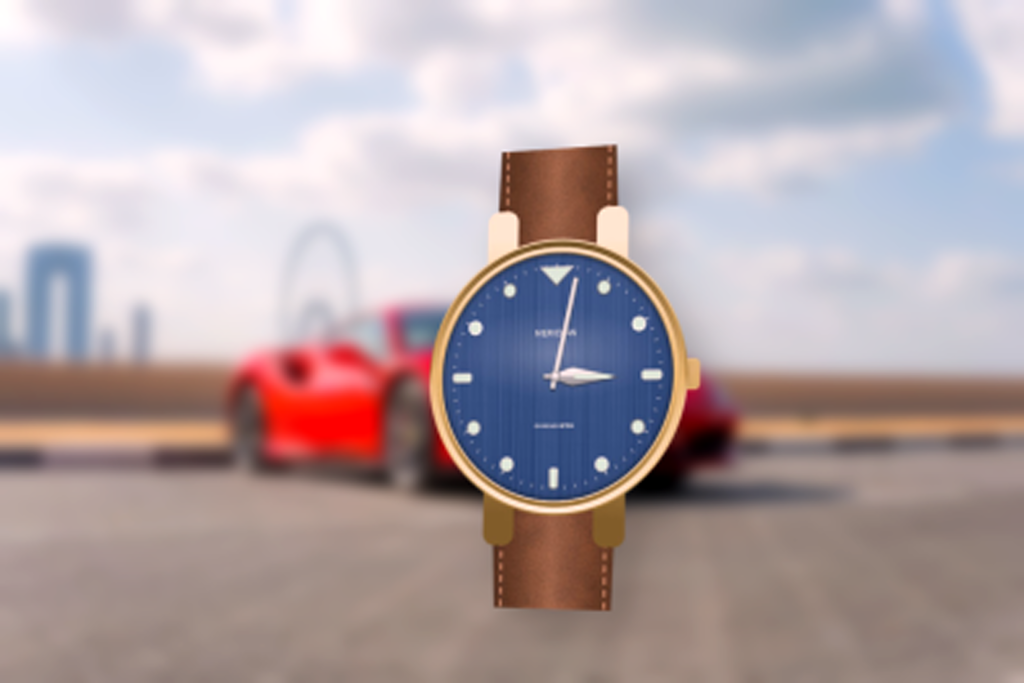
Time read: 3:02
